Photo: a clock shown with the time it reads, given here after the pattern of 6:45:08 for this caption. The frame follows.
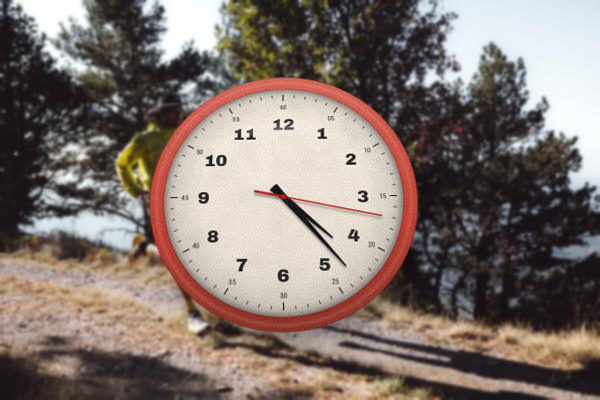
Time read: 4:23:17
